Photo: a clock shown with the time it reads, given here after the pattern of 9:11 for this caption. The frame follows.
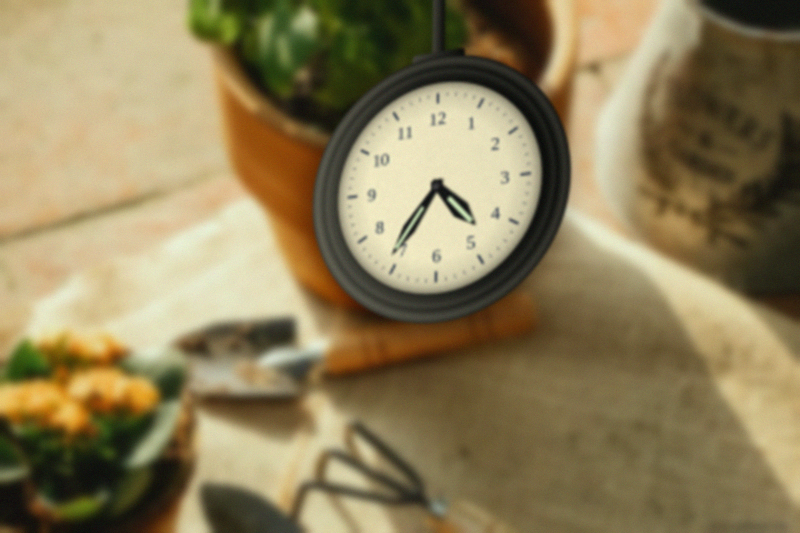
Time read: 4:36
